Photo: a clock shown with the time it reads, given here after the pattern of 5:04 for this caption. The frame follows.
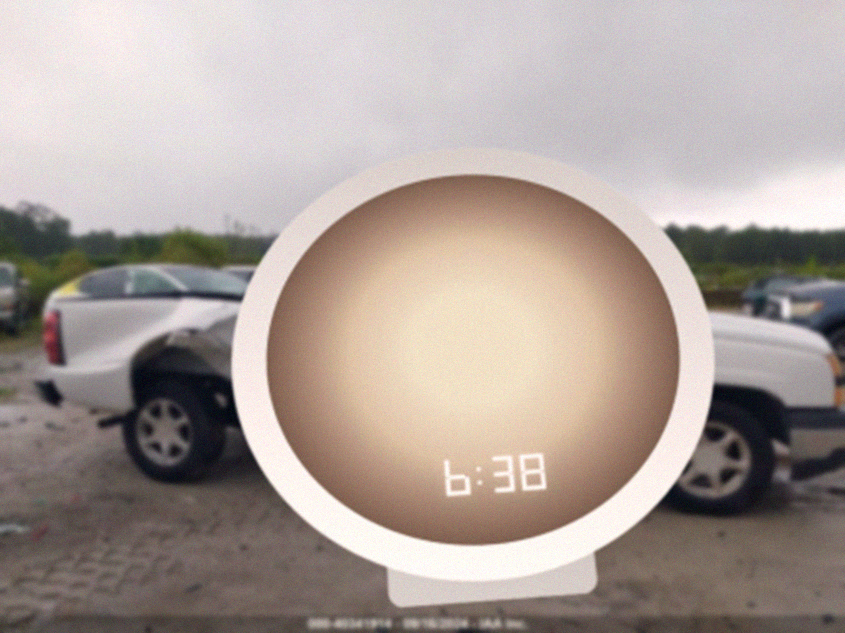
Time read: 6:38
